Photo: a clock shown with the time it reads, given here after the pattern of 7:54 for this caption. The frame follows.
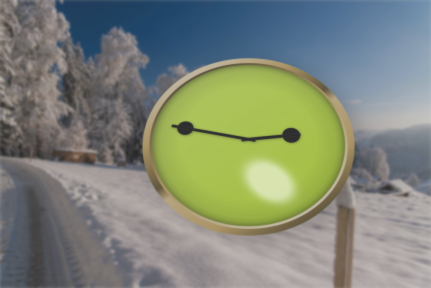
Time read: 2:47
